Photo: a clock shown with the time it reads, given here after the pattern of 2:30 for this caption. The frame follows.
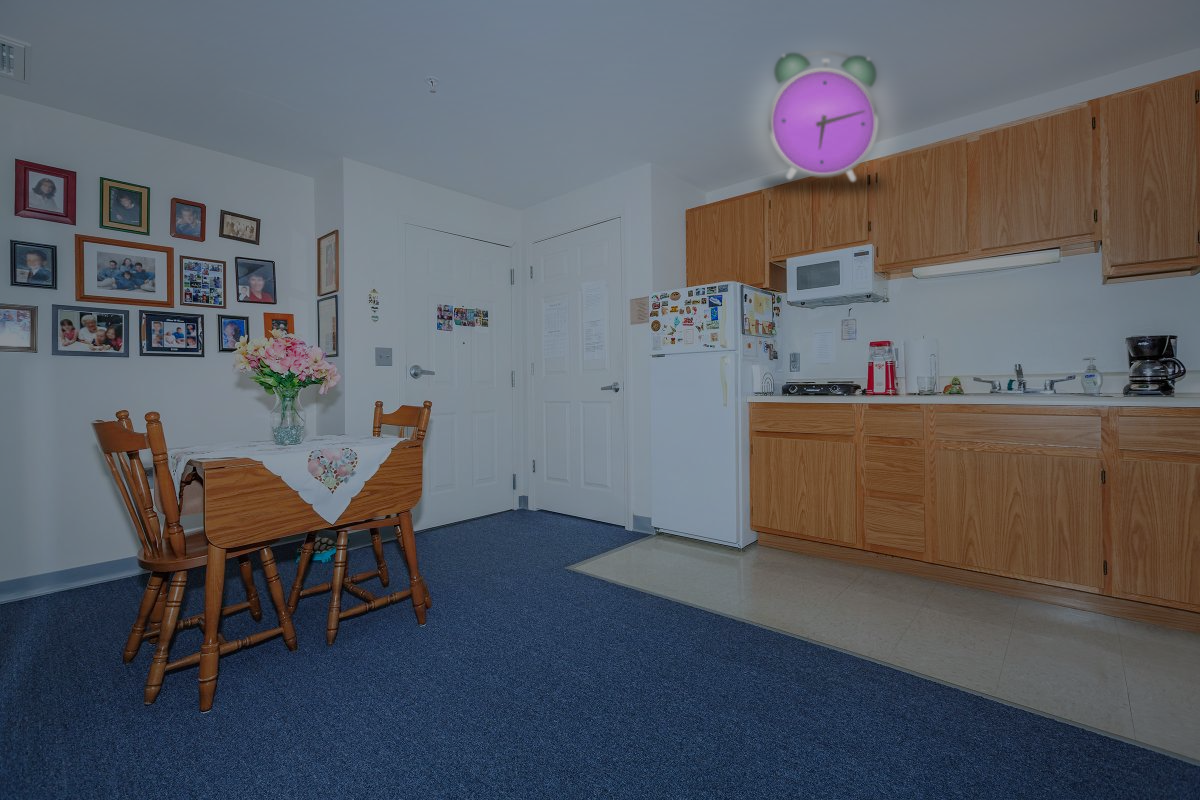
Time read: 6:12
